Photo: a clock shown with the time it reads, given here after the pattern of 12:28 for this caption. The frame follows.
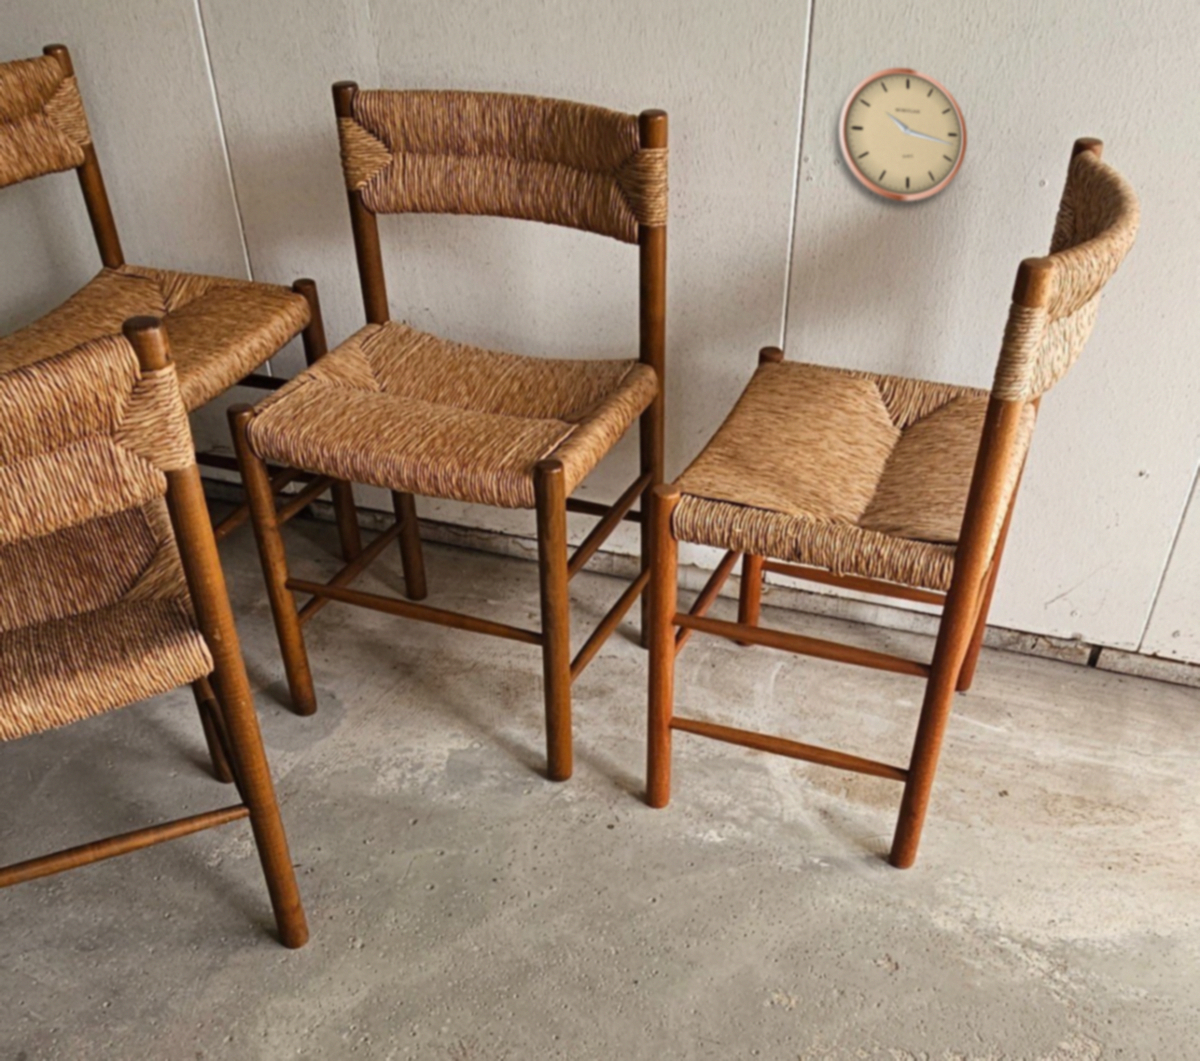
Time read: 10:17
